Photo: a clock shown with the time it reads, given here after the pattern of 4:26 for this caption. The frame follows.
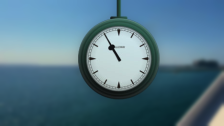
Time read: 10:55
